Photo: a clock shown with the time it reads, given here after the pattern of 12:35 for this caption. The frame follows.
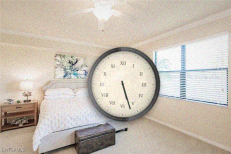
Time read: 5:27
